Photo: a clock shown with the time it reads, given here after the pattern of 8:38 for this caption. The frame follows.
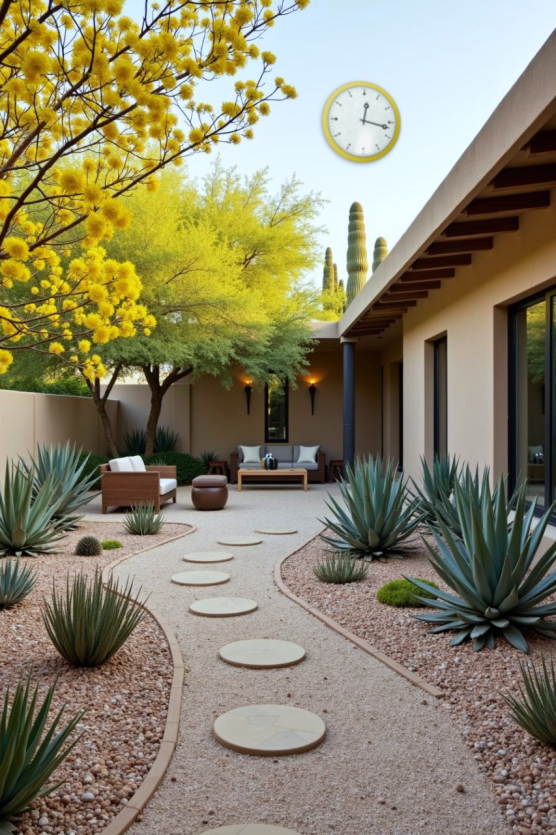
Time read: 12:17
